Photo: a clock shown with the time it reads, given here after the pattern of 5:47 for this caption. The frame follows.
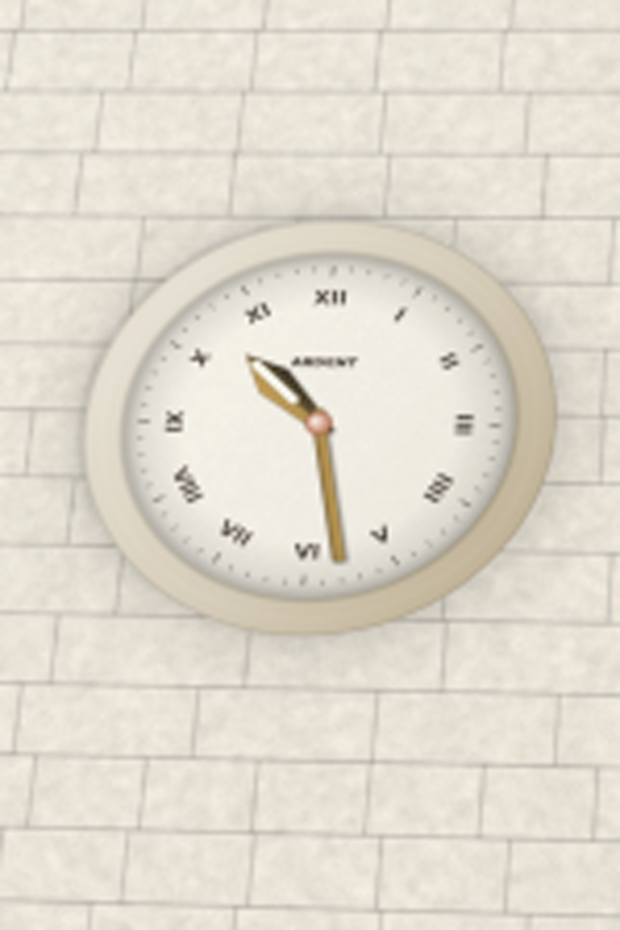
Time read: 10:28
